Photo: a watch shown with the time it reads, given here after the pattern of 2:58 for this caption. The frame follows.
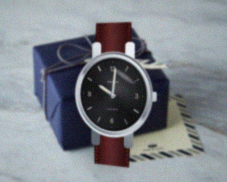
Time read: 10:01
